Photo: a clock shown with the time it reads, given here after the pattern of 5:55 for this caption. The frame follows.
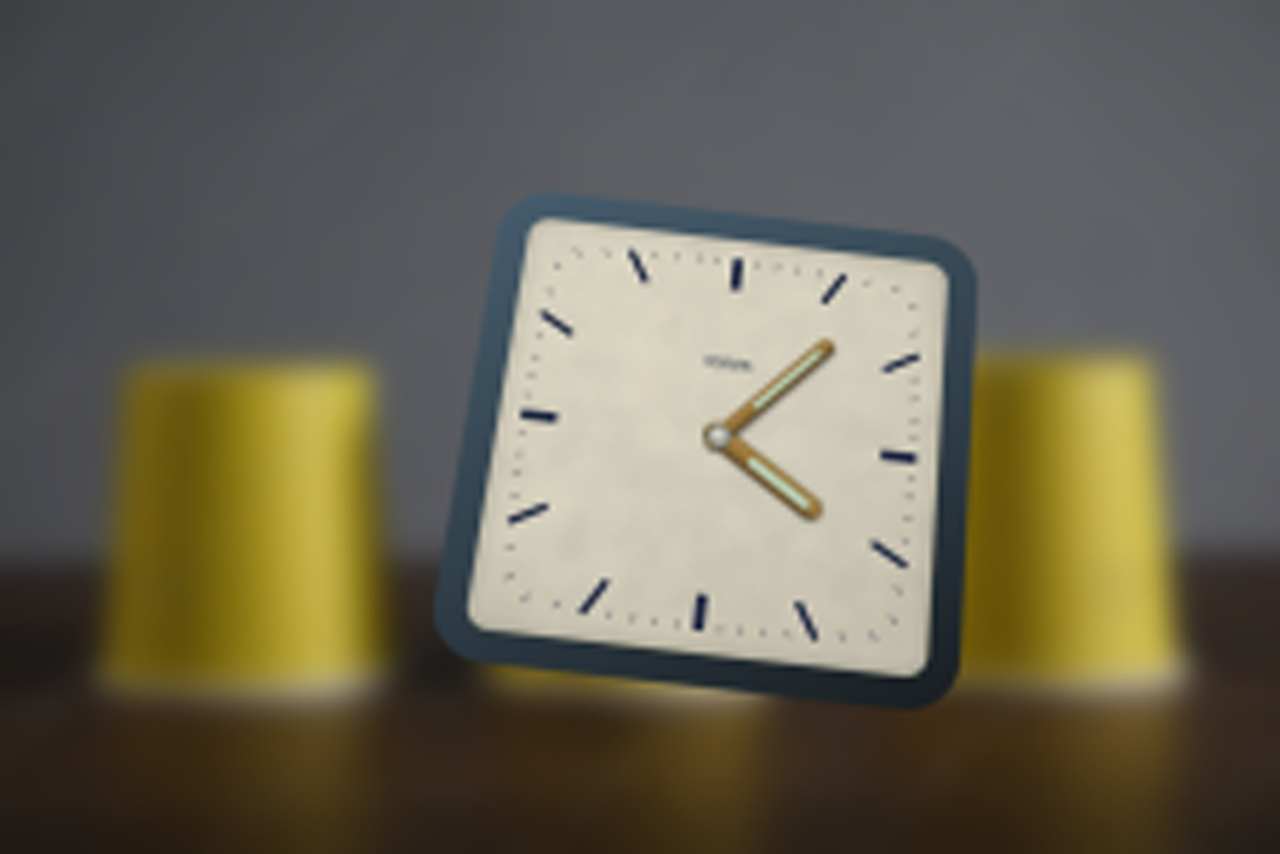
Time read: 4:07
